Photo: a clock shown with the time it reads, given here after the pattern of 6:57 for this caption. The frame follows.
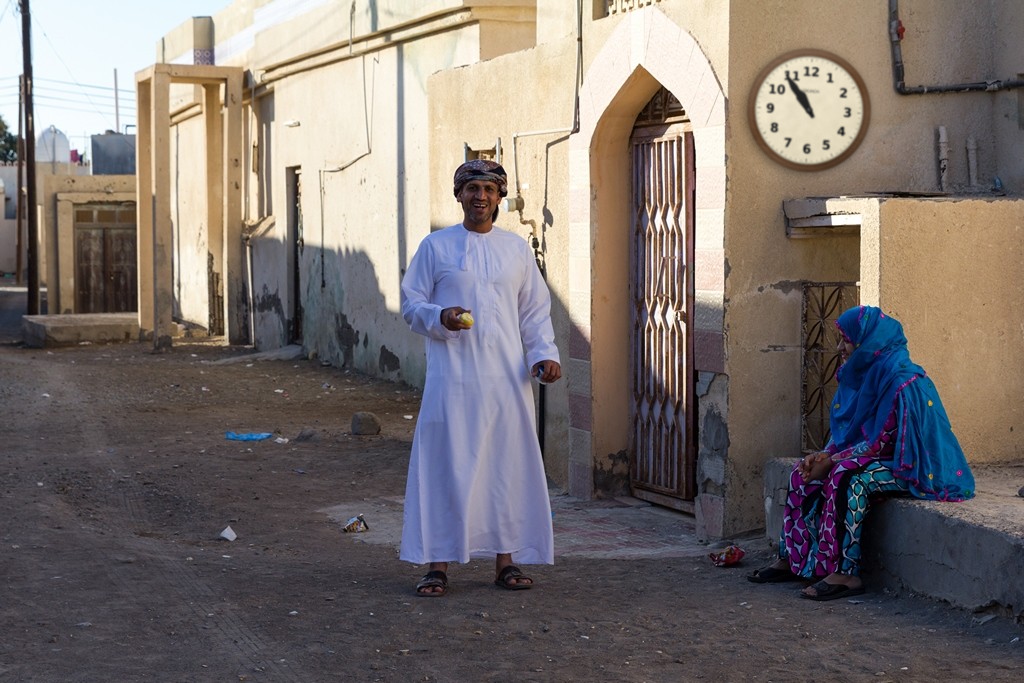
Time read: 10:54
